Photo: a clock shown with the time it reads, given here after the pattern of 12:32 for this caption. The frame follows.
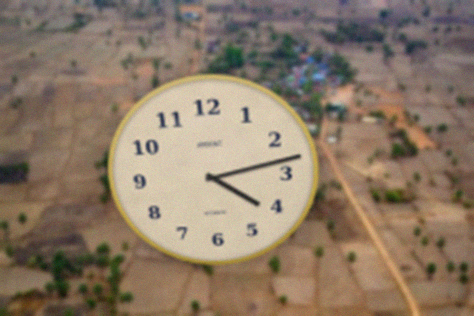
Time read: 4:13
